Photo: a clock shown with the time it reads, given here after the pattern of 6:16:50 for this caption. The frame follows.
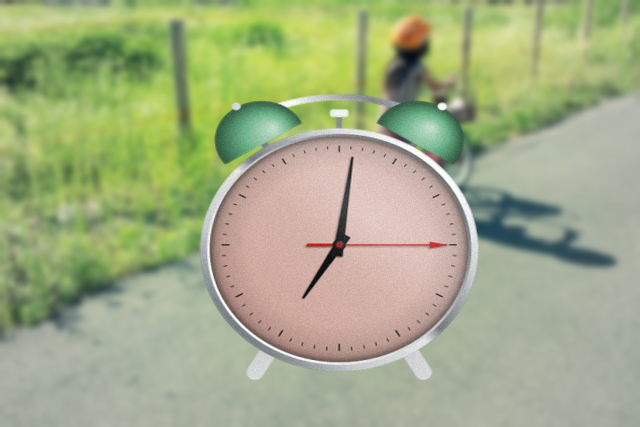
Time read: 7:01:15
